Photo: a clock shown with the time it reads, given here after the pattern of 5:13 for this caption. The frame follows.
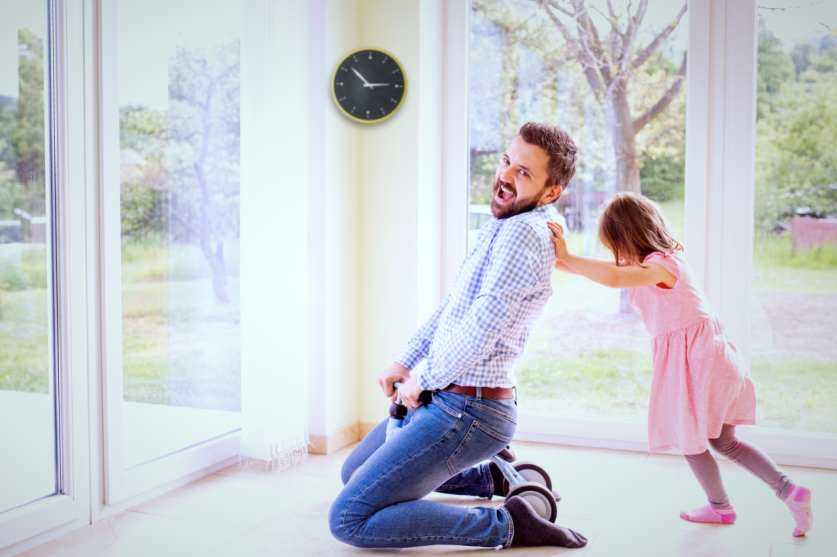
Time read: 2:52
